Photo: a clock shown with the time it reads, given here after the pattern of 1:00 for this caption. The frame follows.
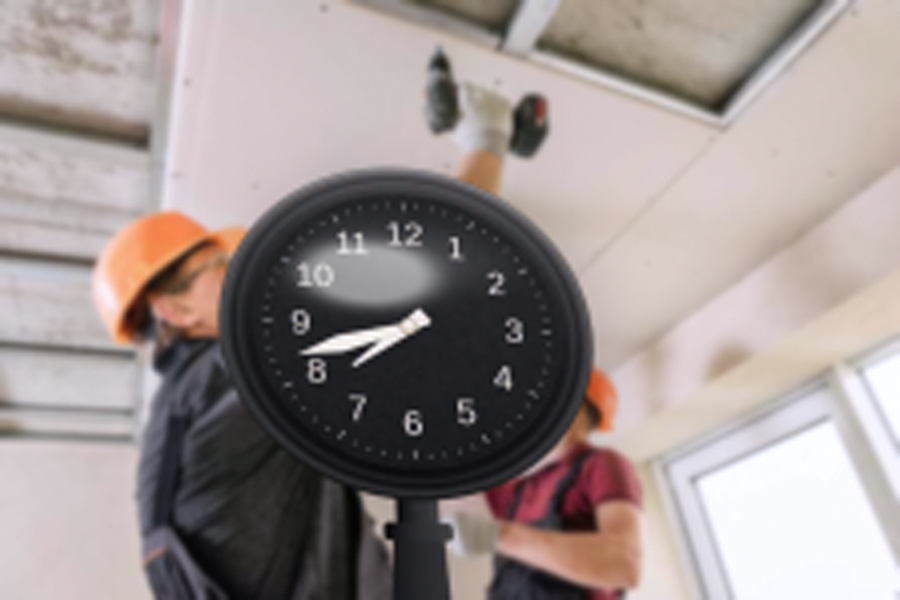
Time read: 7:42
